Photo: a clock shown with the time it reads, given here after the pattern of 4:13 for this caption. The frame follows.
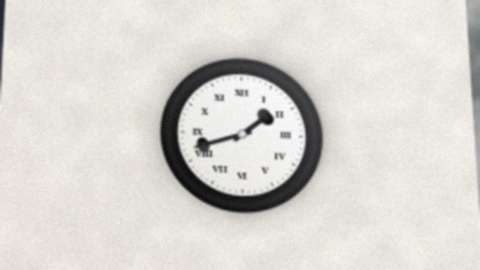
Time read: 1:42
